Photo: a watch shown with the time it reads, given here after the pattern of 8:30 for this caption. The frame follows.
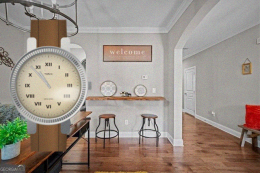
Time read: 10:53
